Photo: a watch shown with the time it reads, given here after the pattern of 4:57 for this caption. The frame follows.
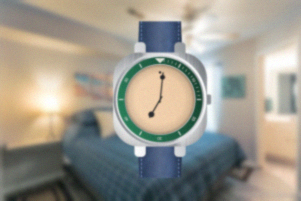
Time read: 7:01
